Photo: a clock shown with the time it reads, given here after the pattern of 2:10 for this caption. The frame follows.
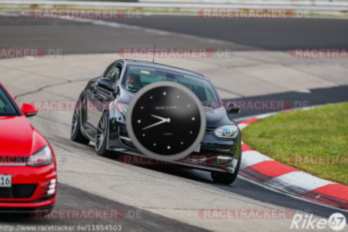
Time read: 9:42
